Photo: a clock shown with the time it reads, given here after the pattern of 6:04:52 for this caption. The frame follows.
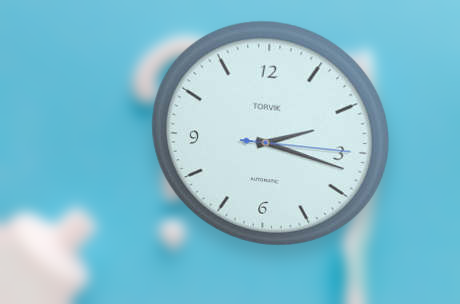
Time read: 2:17:15
